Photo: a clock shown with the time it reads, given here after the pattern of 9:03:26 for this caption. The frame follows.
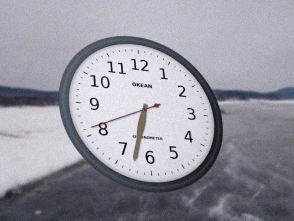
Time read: 6:32:41
